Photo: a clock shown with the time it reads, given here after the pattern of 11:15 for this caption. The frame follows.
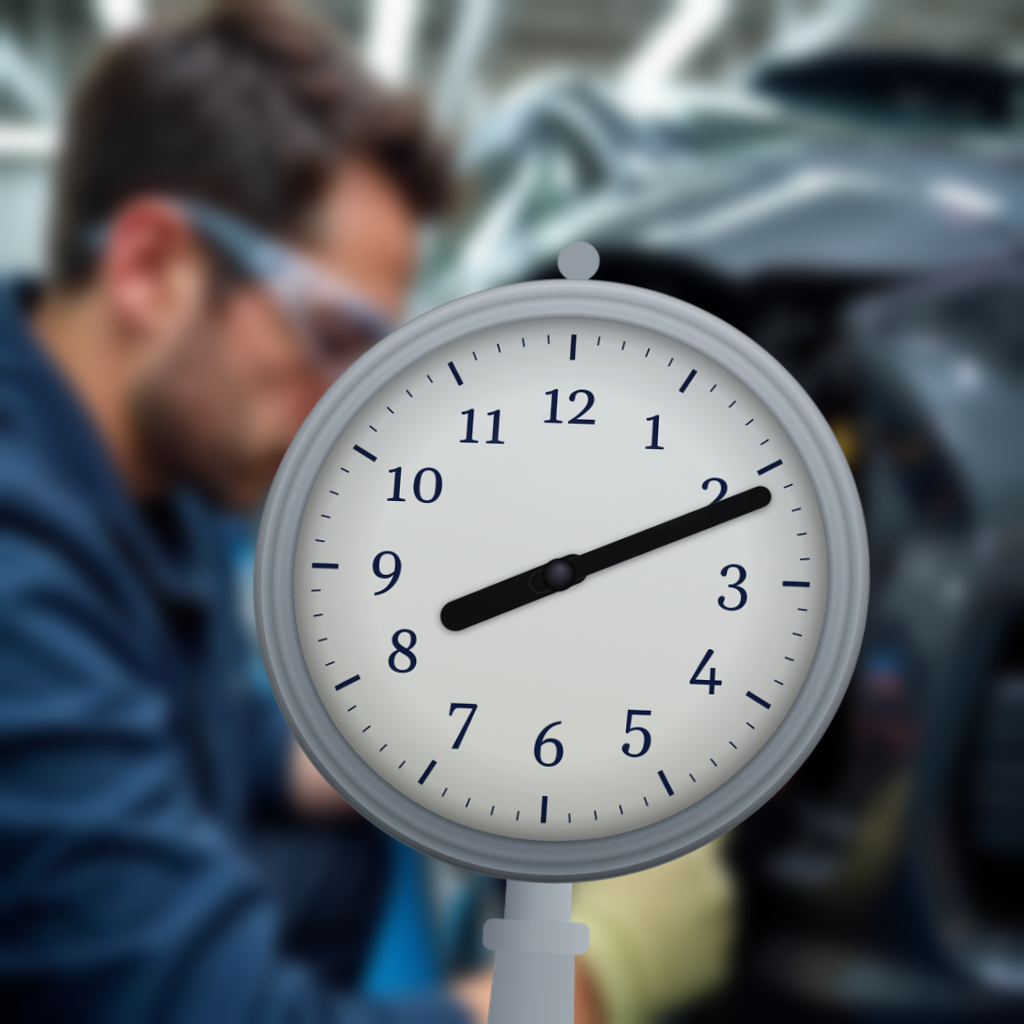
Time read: 8:11
